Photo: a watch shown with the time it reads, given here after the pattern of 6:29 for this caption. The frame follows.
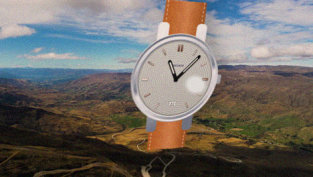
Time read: 11:07
